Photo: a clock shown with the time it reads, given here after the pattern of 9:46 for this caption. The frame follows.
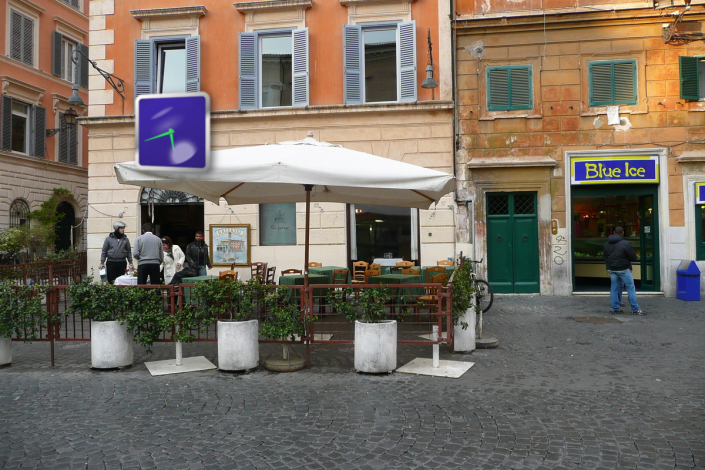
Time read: 5:42
